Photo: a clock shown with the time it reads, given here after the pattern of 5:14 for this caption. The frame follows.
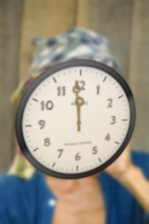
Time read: 11:59
